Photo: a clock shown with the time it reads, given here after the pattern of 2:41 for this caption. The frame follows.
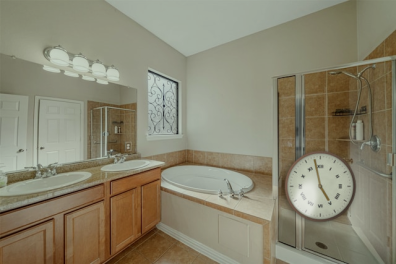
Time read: 4:58
